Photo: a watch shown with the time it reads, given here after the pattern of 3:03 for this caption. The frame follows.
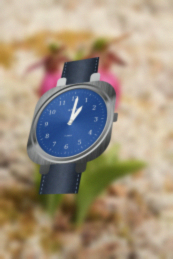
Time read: 1:01
